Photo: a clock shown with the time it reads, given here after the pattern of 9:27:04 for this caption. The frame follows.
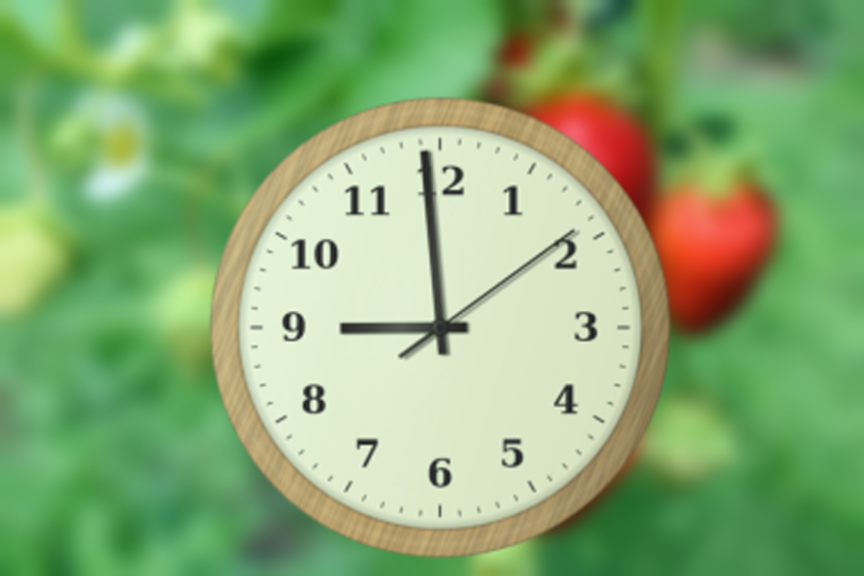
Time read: 8:59:09
